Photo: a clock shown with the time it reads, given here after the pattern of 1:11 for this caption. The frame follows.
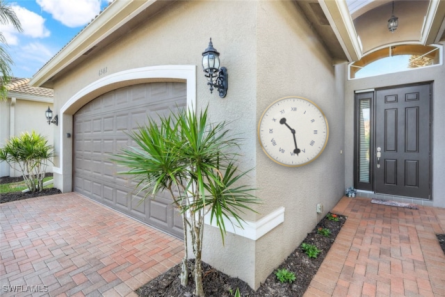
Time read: 10:28
